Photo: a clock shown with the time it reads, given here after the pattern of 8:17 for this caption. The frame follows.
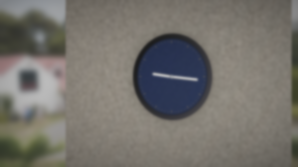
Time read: 9:16
